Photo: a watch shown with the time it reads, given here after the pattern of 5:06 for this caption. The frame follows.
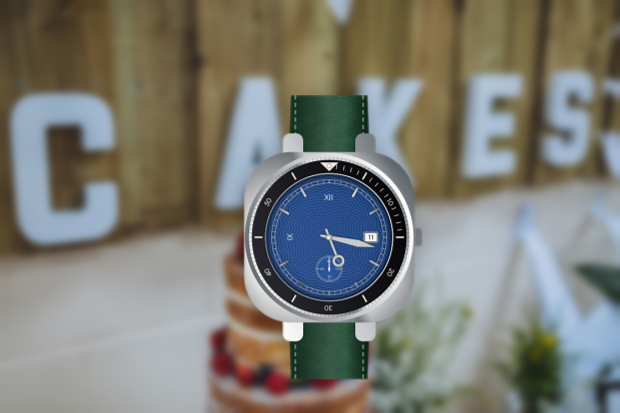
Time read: 5:17
